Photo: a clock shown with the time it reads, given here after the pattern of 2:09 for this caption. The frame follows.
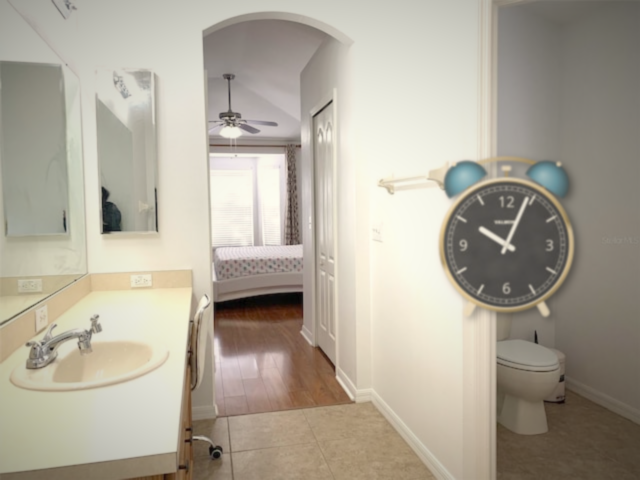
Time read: 10:04
